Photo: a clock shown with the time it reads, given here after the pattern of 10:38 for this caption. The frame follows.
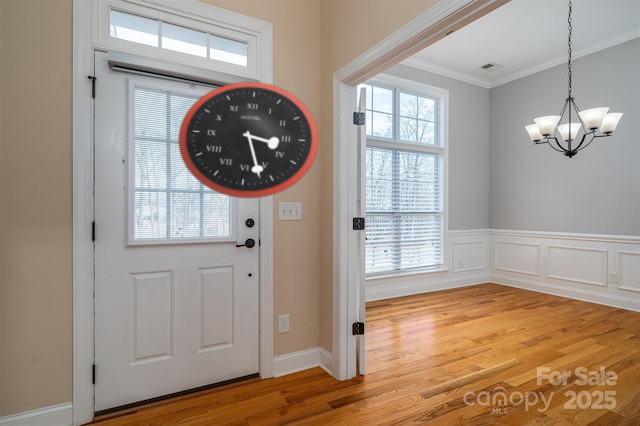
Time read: 3:27
